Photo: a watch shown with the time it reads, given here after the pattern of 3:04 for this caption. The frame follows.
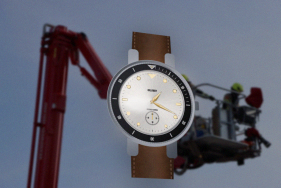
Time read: 1:19
